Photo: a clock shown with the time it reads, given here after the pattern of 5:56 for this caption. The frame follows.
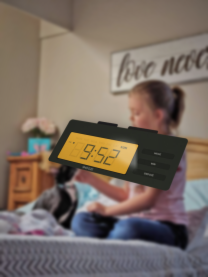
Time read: 9:52
